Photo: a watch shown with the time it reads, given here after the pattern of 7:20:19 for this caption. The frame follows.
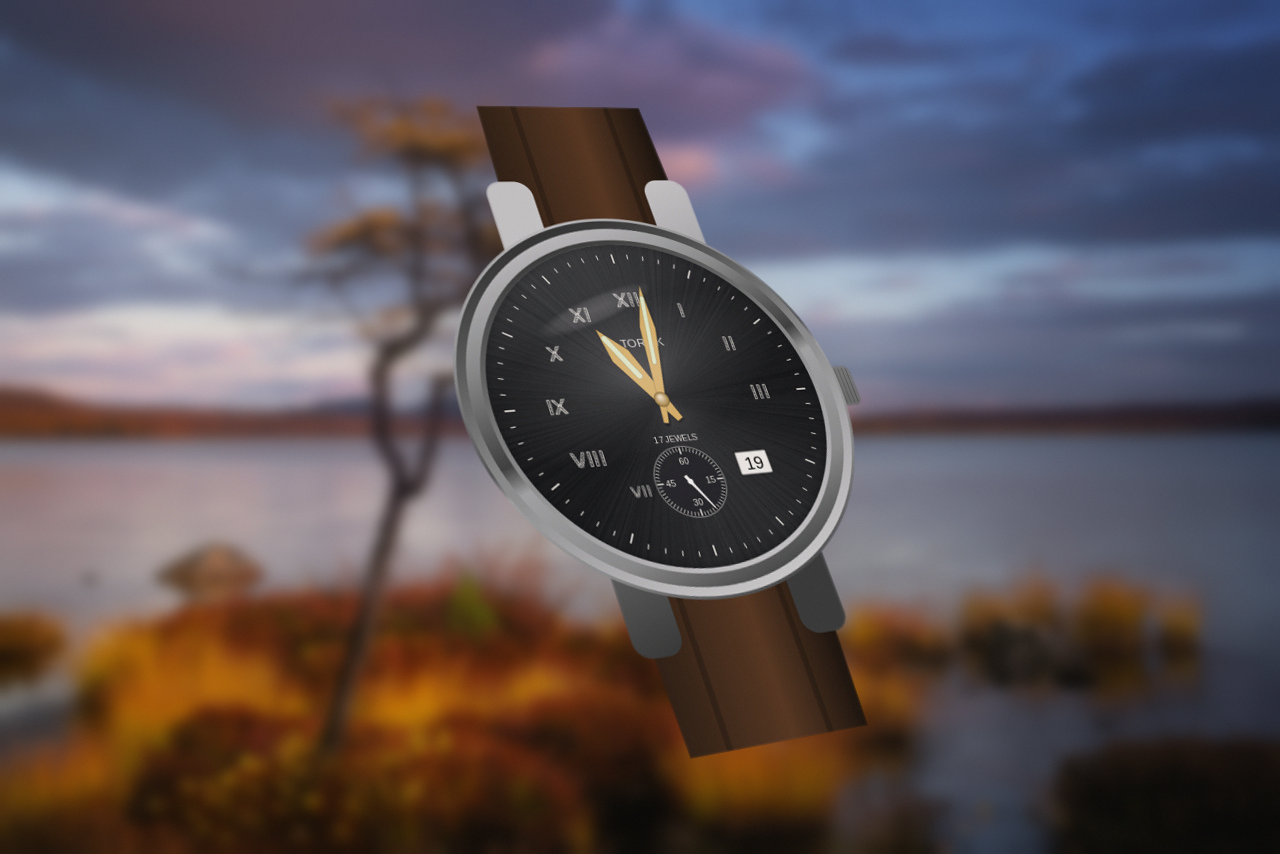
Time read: 11:01:25
